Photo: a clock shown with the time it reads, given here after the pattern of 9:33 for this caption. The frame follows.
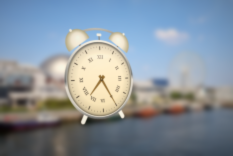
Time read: 7:25
